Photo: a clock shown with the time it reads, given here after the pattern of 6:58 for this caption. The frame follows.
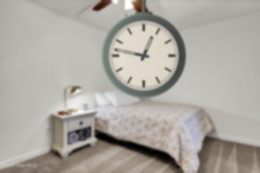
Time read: 12:47
